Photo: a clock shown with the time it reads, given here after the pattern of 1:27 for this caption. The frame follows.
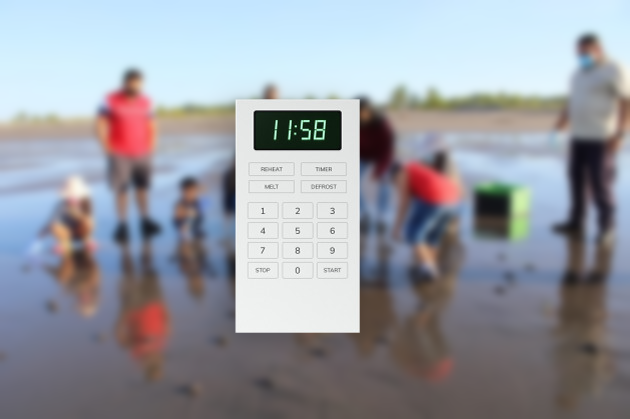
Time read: 11:58
